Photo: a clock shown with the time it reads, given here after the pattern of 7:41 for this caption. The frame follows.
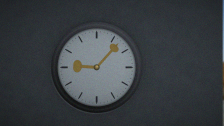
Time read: 9:07
